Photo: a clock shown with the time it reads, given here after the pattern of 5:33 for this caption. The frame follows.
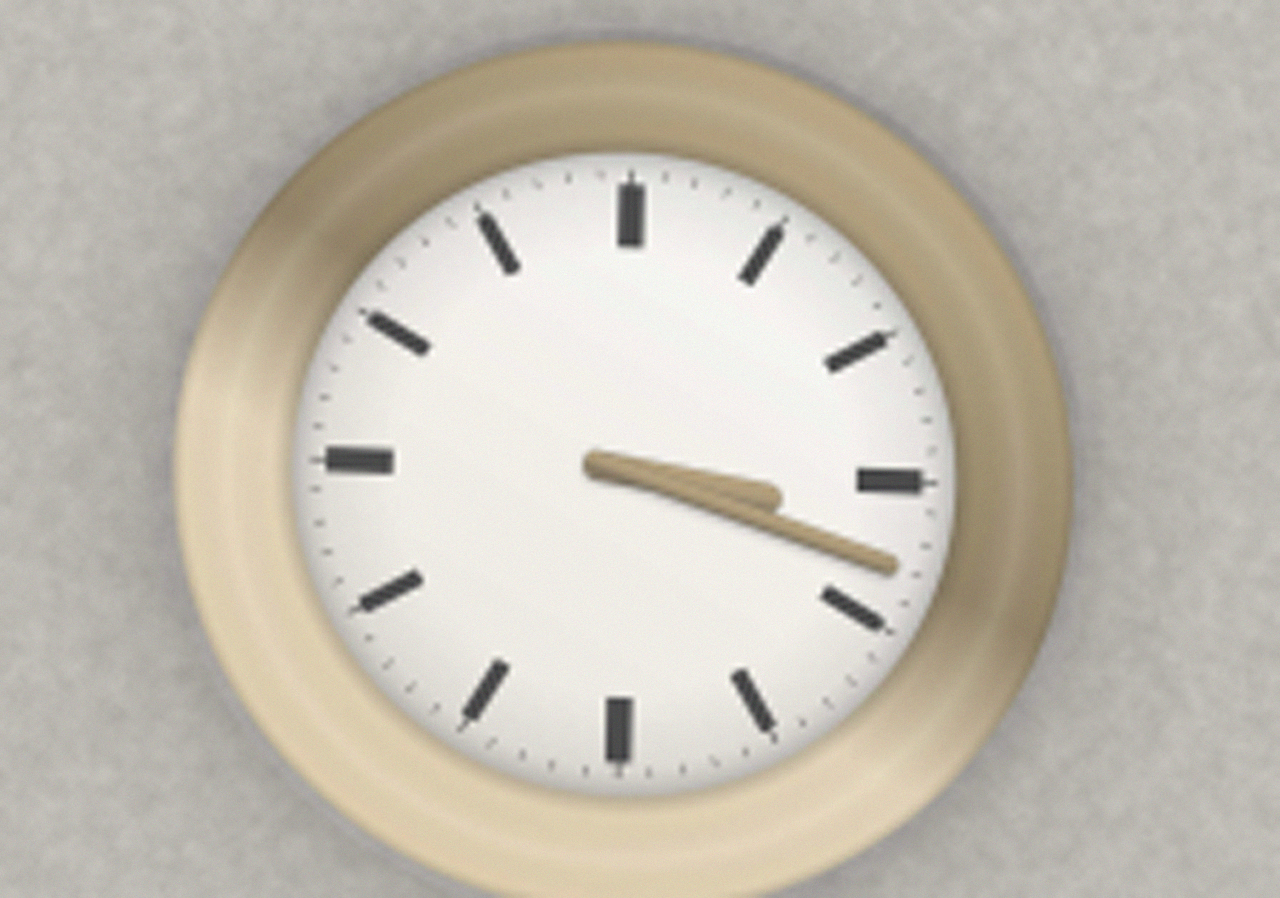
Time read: 3:18
